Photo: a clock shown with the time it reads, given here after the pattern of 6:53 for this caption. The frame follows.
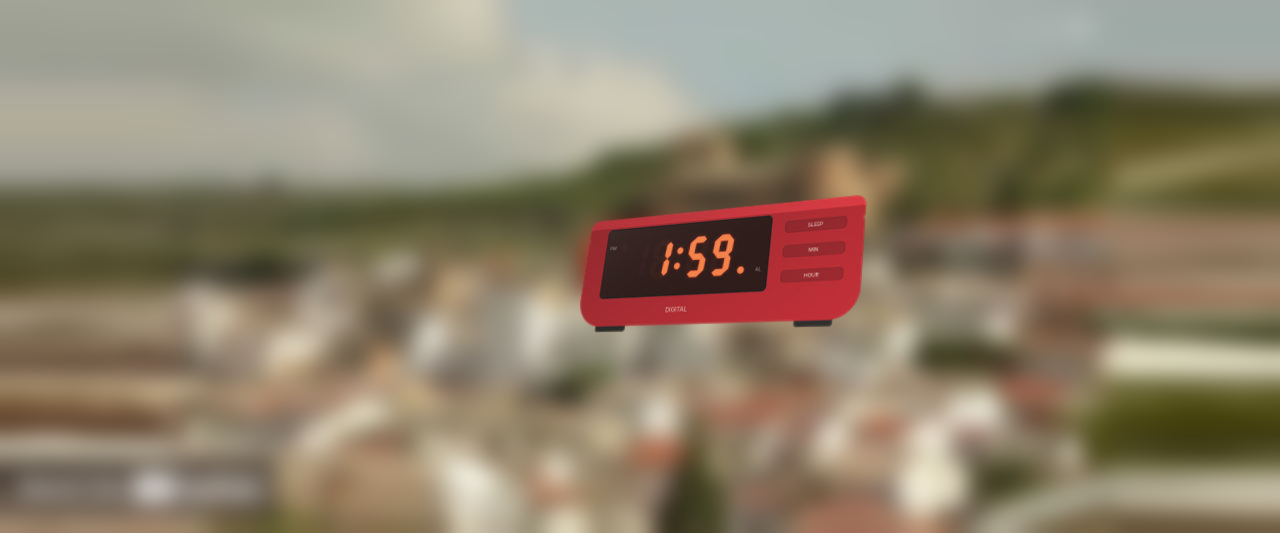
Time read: 1:59
